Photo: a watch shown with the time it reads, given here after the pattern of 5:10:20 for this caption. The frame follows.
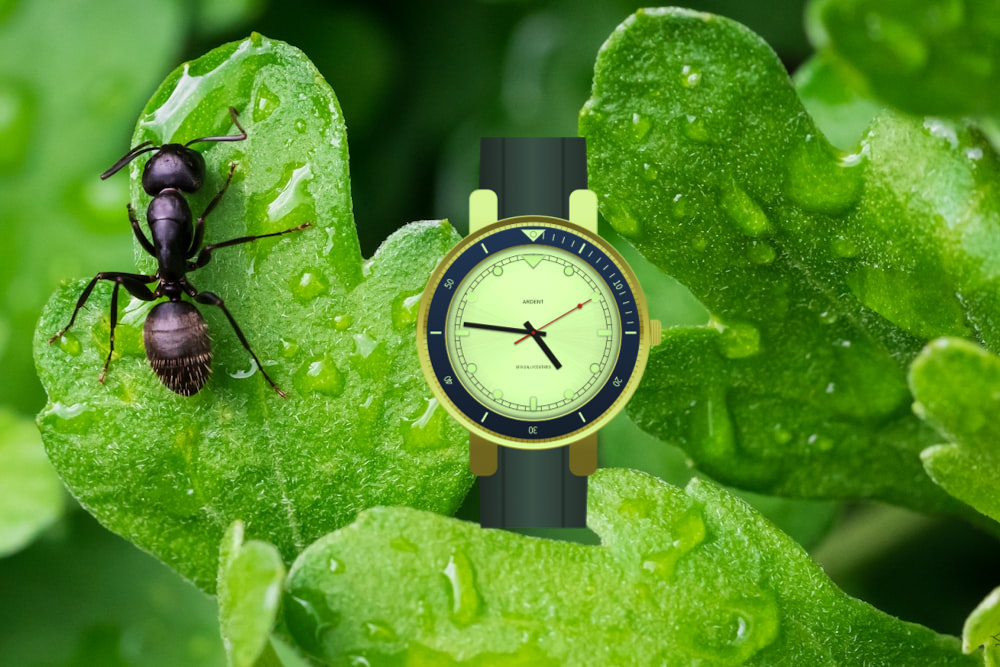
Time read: 4:46:10
